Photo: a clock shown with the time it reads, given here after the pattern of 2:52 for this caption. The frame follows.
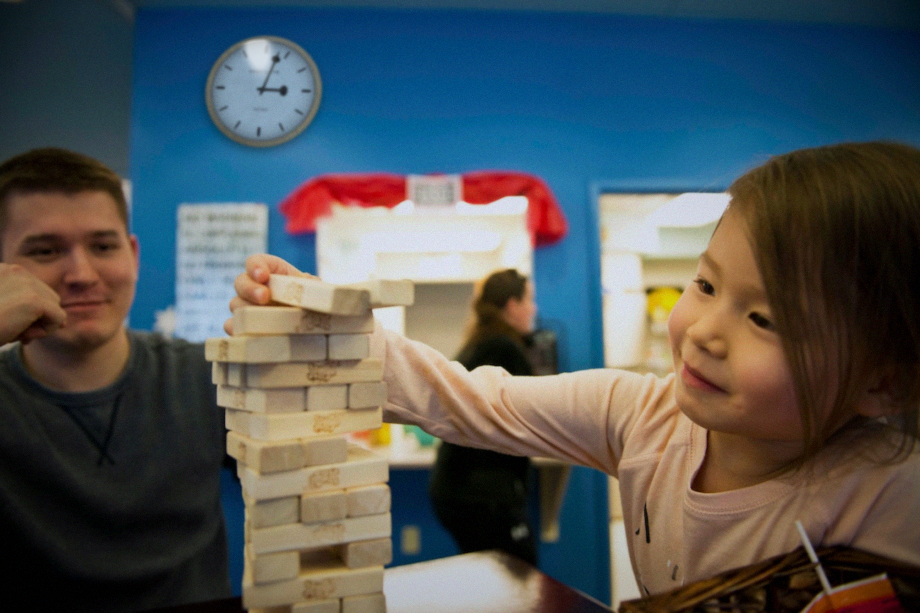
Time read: 3:03
